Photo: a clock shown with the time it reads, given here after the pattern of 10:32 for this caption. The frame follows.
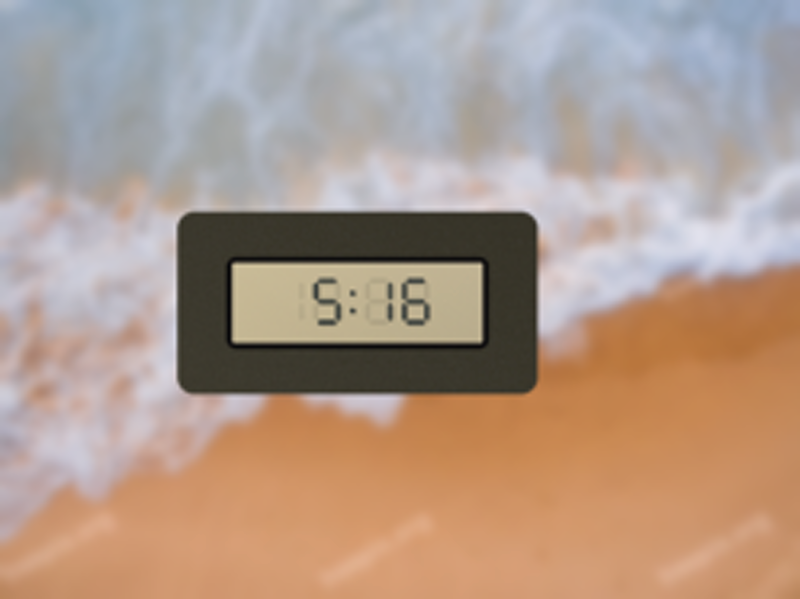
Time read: 5:16
